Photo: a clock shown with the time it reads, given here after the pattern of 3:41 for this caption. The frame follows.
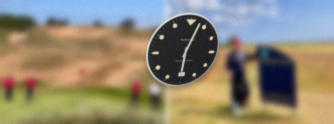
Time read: 6:03
